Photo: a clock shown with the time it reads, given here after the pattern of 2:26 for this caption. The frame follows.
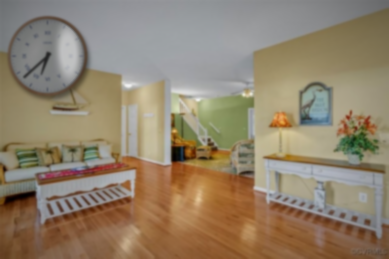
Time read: 6:38
